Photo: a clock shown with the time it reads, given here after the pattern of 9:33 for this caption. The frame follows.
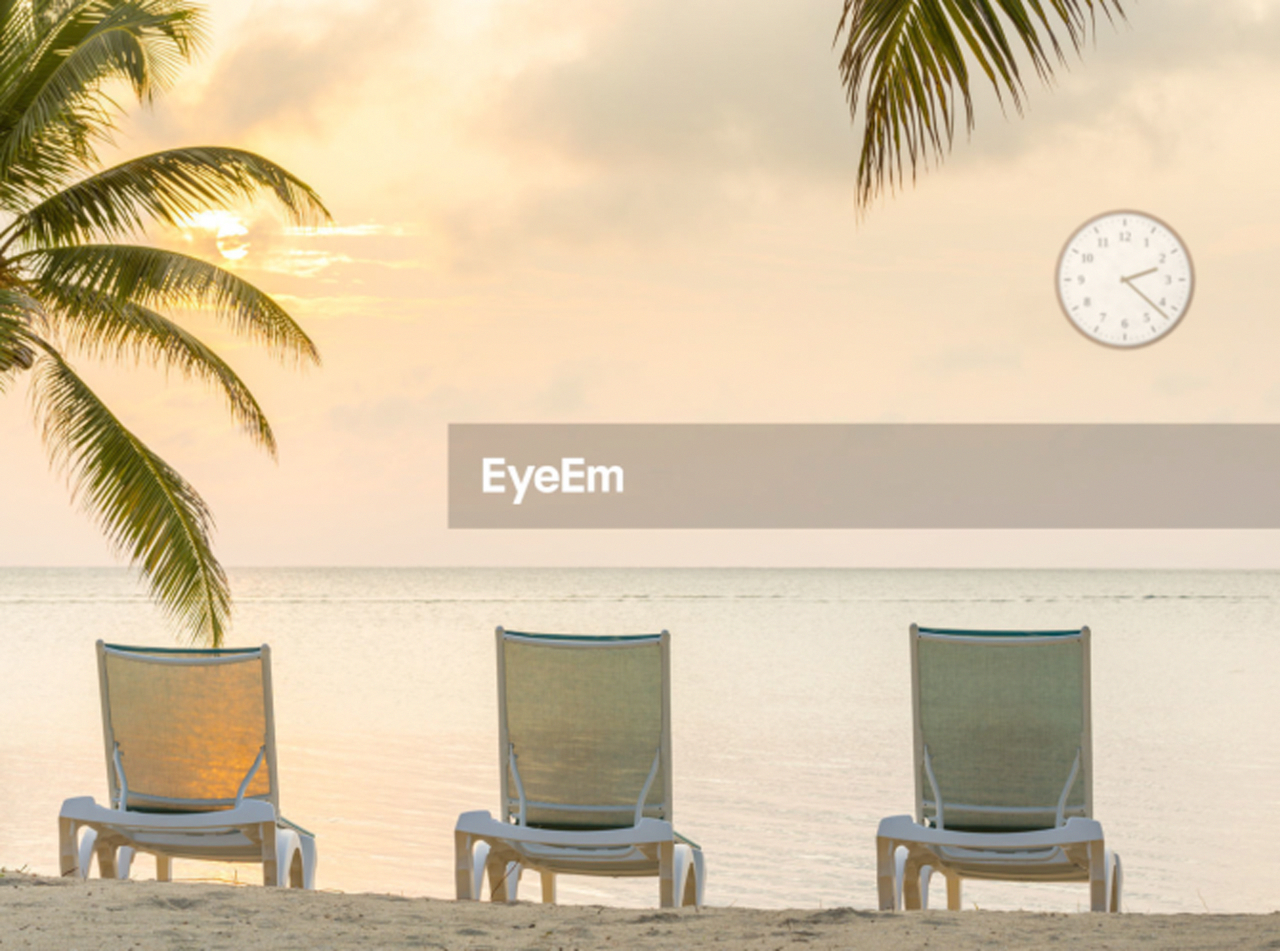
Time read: 2:22
